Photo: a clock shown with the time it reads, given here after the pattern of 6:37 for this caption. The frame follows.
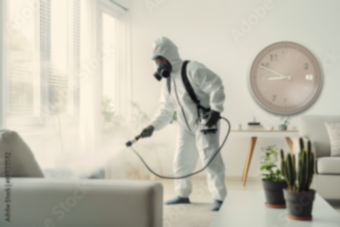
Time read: 8:49
